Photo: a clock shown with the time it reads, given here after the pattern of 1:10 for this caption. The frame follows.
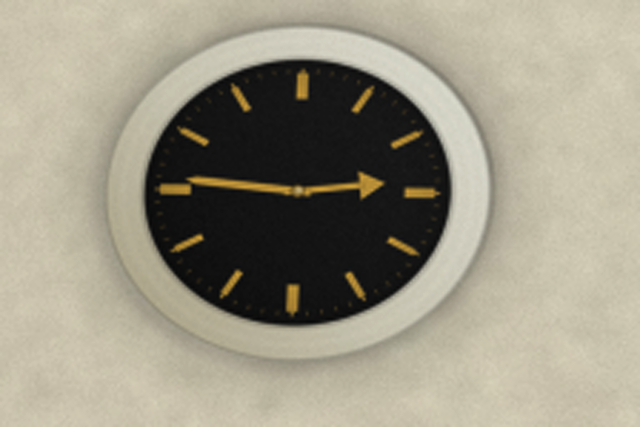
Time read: 2:46
